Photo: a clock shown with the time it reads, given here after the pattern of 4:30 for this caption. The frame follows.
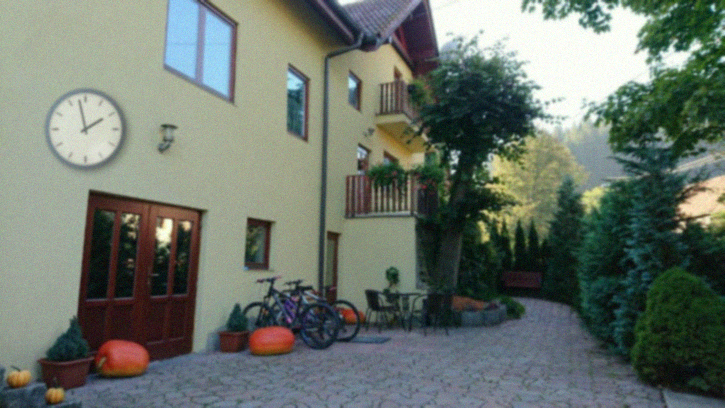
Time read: 1:58
